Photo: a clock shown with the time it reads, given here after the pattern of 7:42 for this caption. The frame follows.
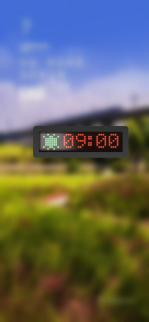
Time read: 9:00
